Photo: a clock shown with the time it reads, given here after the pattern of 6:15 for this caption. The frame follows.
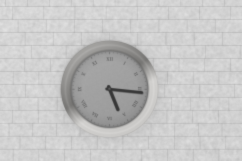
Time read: 5:16
